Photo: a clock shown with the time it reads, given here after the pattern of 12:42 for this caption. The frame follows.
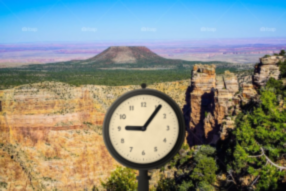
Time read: 9:06
